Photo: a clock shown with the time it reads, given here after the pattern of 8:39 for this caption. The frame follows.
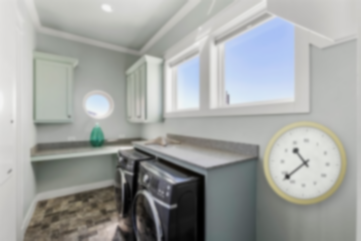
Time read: 10:38
